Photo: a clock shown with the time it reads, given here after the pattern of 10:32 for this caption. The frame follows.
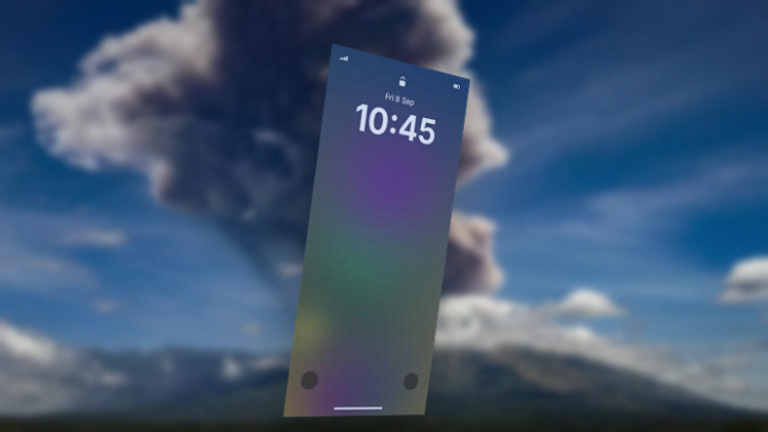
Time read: 10:45
